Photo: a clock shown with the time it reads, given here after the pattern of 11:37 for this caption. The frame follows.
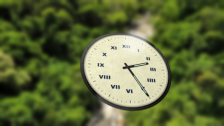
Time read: 2:25
